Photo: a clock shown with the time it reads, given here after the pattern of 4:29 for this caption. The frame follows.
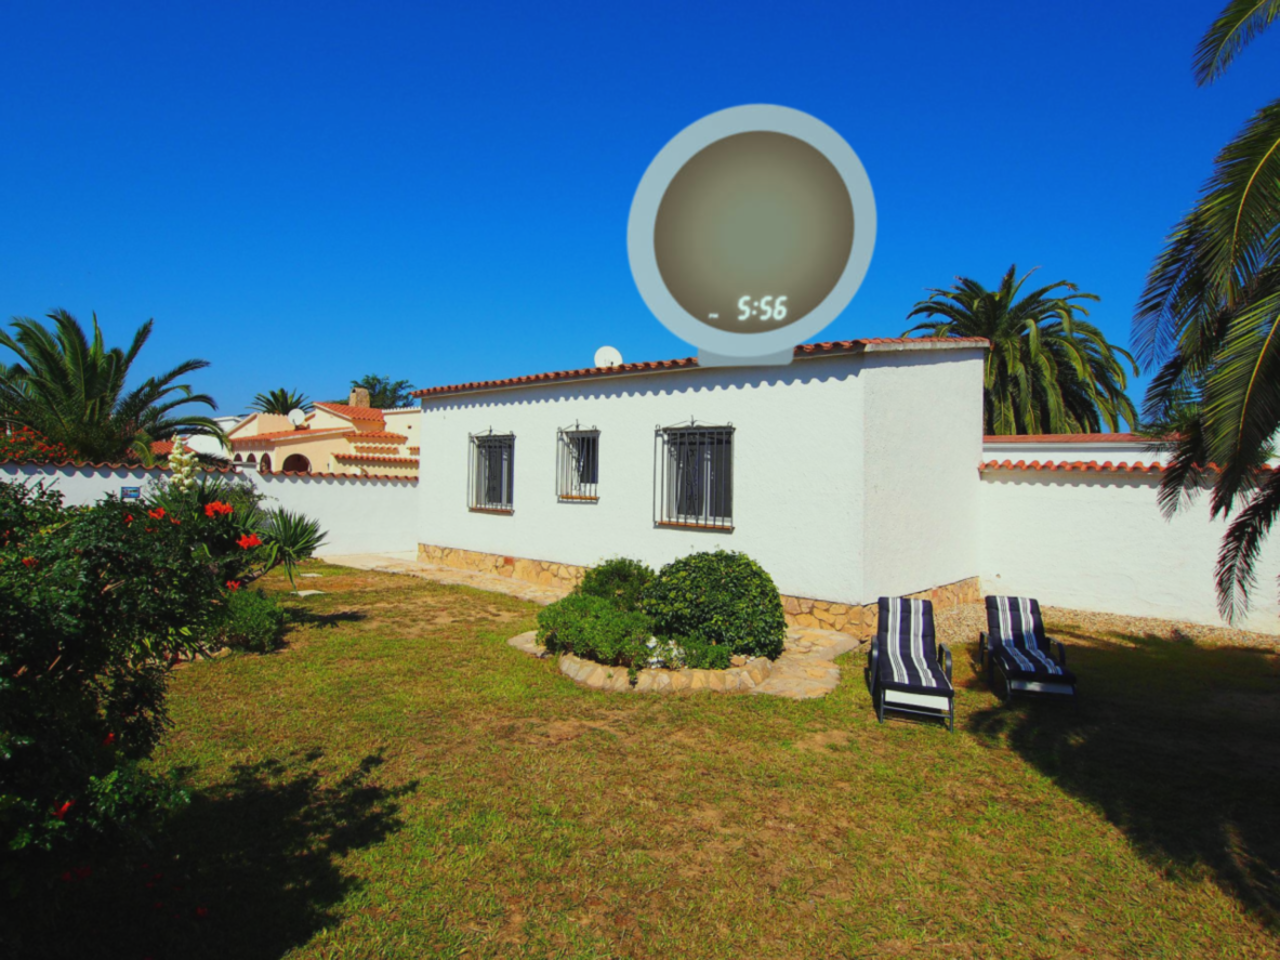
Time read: 5:56
